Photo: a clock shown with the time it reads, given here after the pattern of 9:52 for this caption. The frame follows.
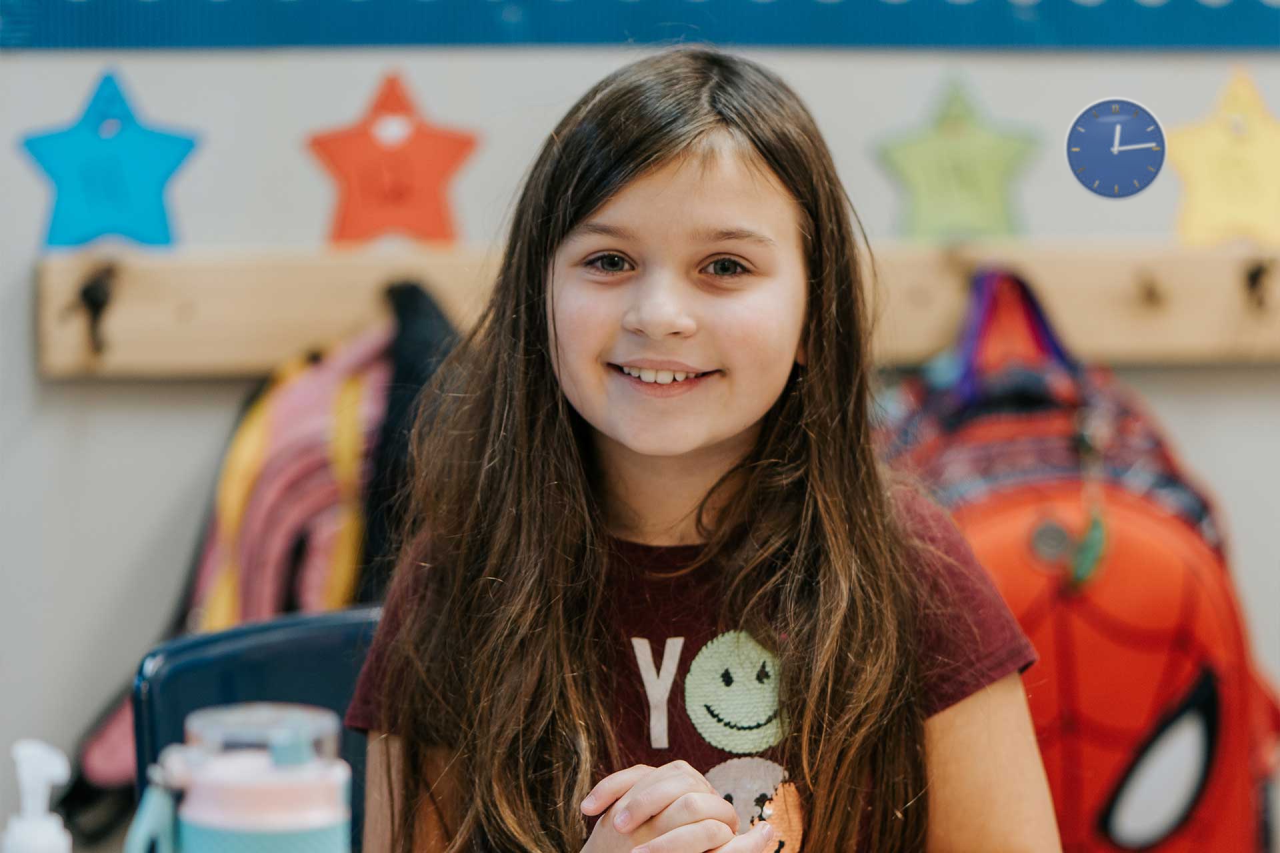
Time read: 12:14
